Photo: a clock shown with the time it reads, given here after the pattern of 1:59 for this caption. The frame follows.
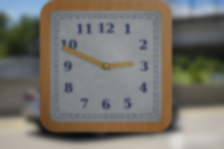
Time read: 2:49
